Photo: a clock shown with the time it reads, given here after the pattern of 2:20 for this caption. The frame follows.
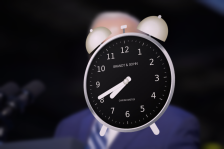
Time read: 7:41
